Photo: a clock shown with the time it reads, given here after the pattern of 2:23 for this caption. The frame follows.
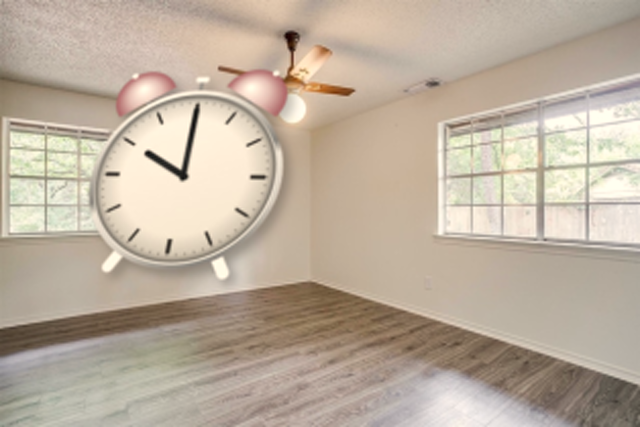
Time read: 10:00
